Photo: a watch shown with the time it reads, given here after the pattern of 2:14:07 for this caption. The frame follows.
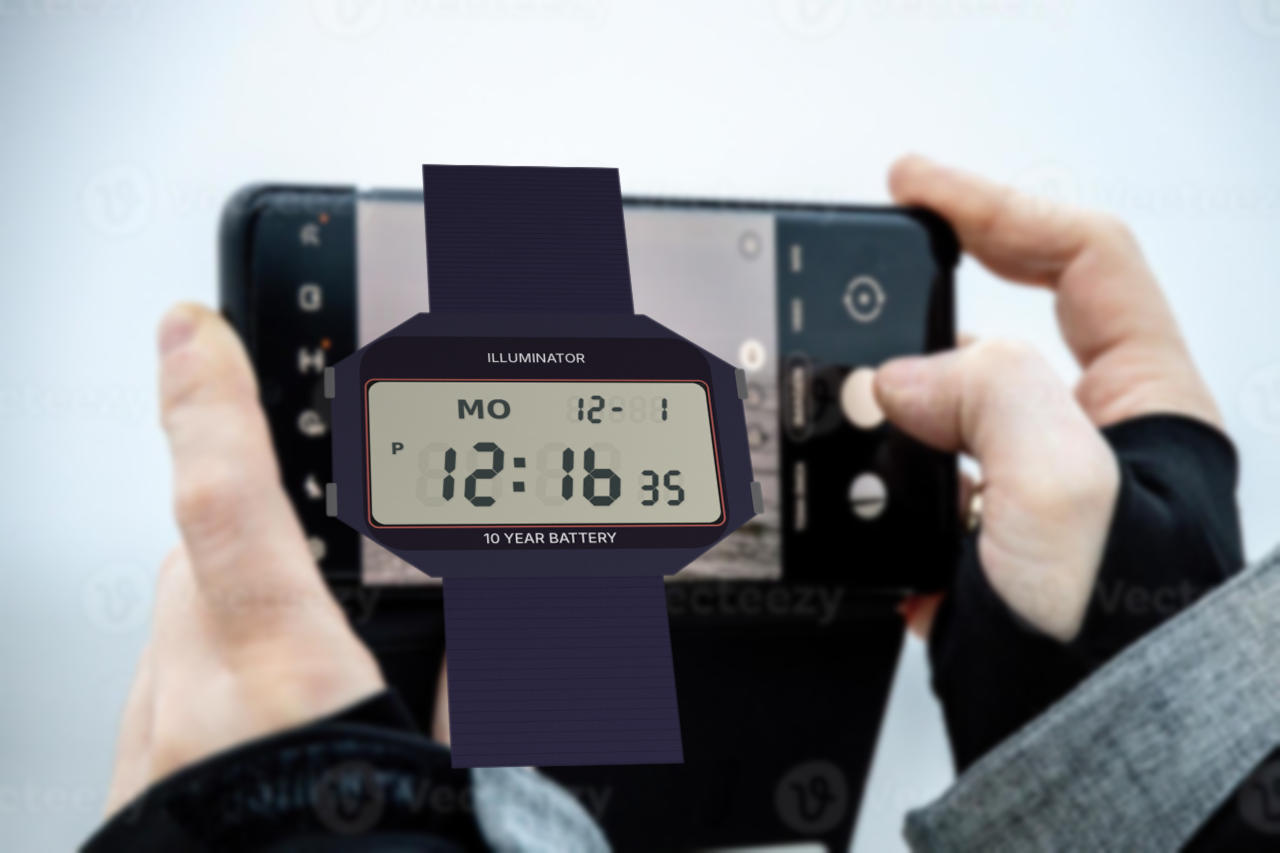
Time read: 12:16:35
